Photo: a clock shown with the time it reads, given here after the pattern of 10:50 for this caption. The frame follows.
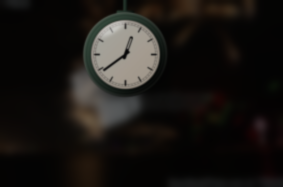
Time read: 12:39
